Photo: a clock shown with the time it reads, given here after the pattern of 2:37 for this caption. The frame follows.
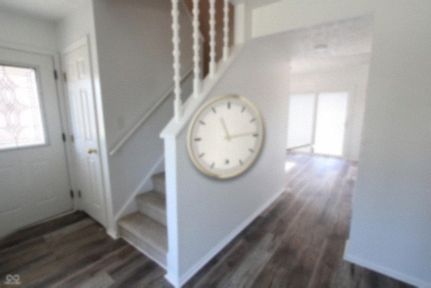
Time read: 11:14
